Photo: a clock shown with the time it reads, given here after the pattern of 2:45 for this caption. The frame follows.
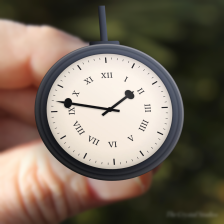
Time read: 1:47
